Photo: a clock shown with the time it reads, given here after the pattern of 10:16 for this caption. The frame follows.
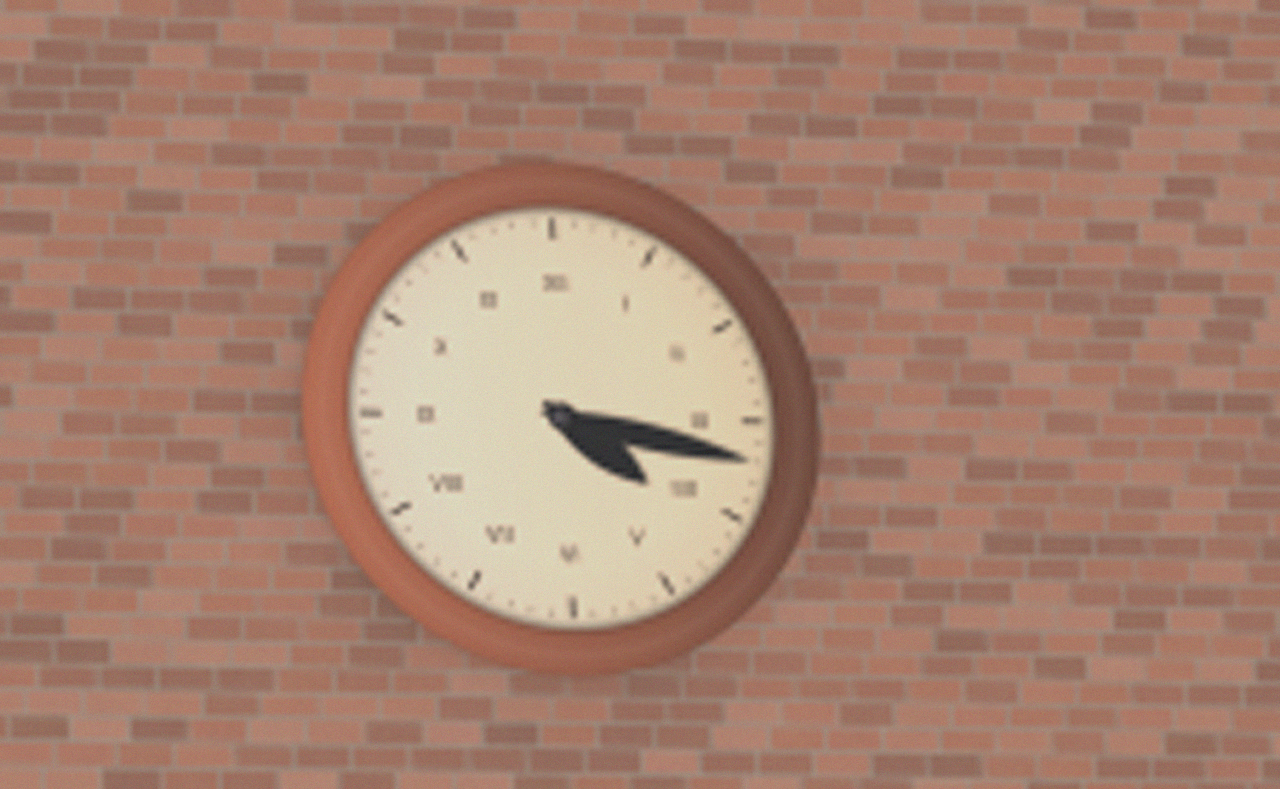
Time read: 4:17
